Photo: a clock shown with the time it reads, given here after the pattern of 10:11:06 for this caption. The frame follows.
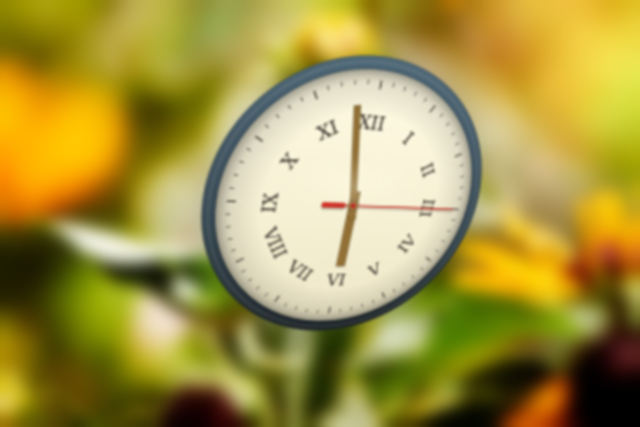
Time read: 5:58:15
